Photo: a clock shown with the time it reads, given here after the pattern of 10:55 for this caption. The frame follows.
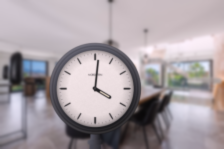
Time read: 4:01
